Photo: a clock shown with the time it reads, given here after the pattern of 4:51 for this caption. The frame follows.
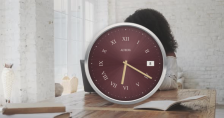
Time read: 6:20
